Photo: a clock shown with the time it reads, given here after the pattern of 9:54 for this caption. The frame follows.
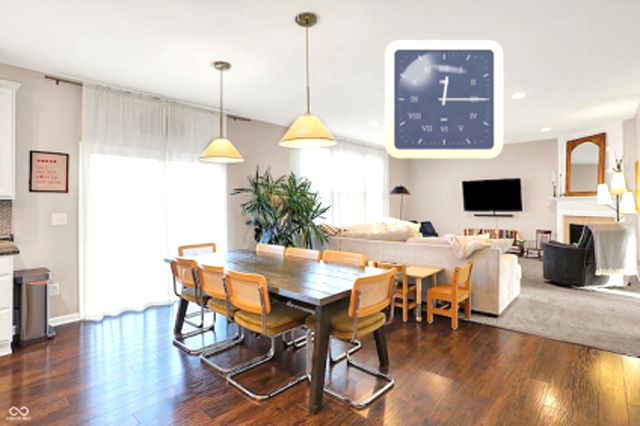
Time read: 12:15
